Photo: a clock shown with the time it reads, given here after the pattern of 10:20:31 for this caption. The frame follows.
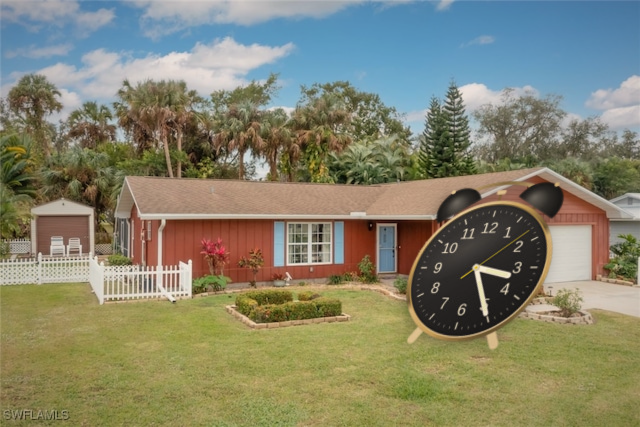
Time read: 3:25:08
